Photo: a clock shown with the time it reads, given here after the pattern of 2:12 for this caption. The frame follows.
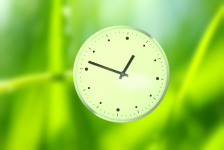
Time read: 12:47
